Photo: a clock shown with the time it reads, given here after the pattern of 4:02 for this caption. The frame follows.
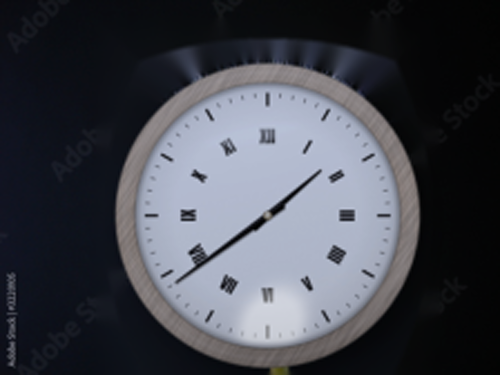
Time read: 1:39
